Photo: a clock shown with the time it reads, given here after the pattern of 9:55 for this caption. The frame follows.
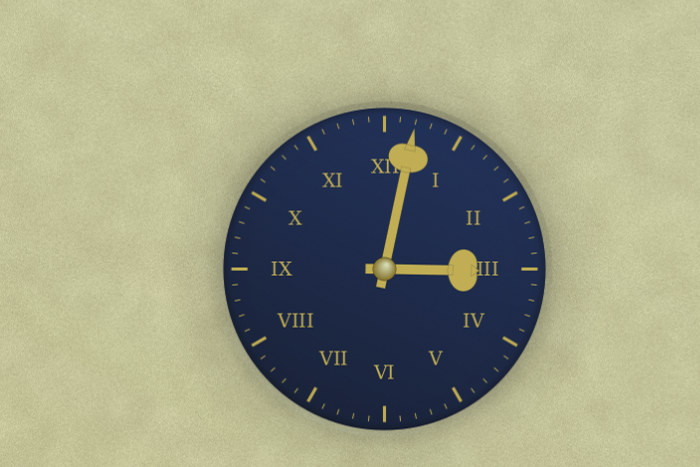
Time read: 3:02
